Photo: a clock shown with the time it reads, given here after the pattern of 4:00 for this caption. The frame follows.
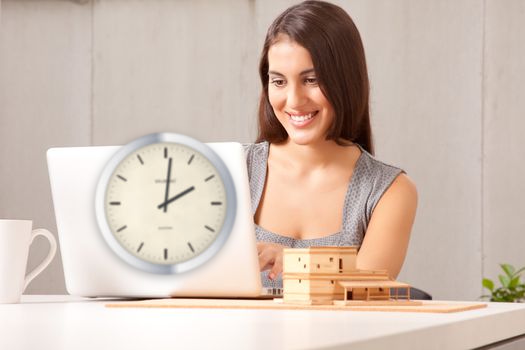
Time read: 2:01
